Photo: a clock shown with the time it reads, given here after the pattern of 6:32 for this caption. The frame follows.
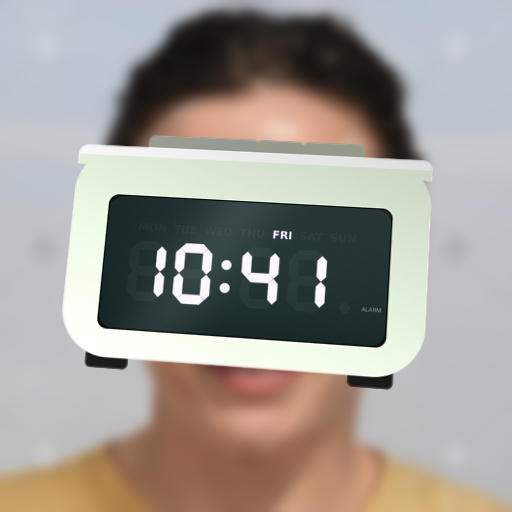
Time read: 10:41
